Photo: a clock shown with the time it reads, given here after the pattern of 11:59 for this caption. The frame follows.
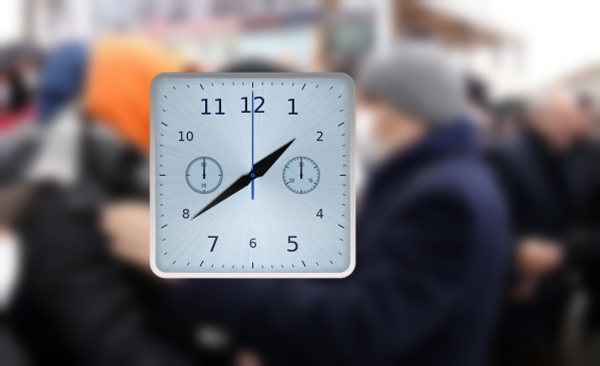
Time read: 1:39
